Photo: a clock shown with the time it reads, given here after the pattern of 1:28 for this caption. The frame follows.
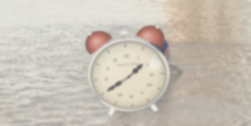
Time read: 1:40
